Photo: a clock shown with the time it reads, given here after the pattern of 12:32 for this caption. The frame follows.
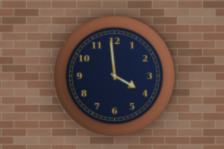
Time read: 3:59
